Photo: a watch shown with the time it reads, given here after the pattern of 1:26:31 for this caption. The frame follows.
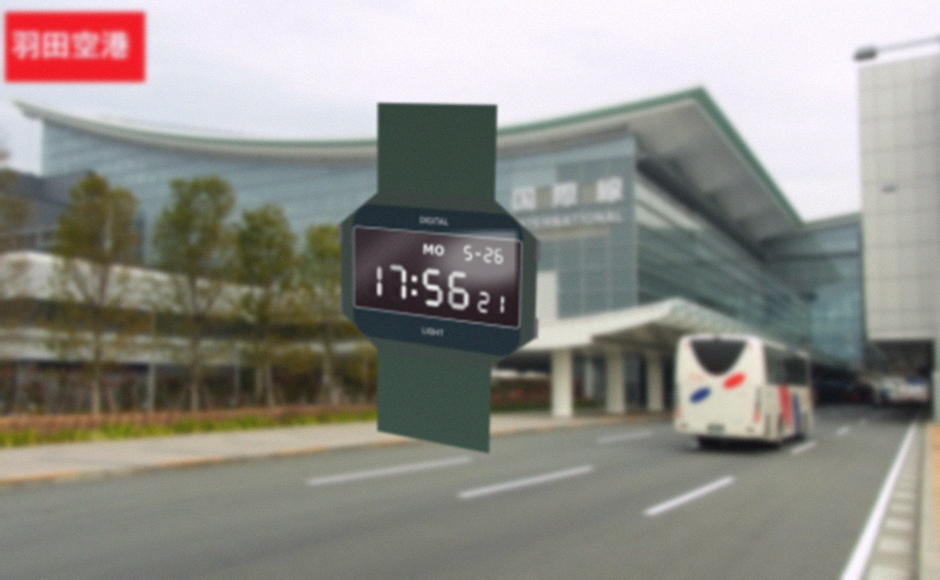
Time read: 17:56:21
